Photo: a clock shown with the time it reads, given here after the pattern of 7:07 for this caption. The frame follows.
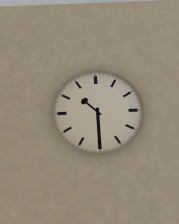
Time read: 10:30
